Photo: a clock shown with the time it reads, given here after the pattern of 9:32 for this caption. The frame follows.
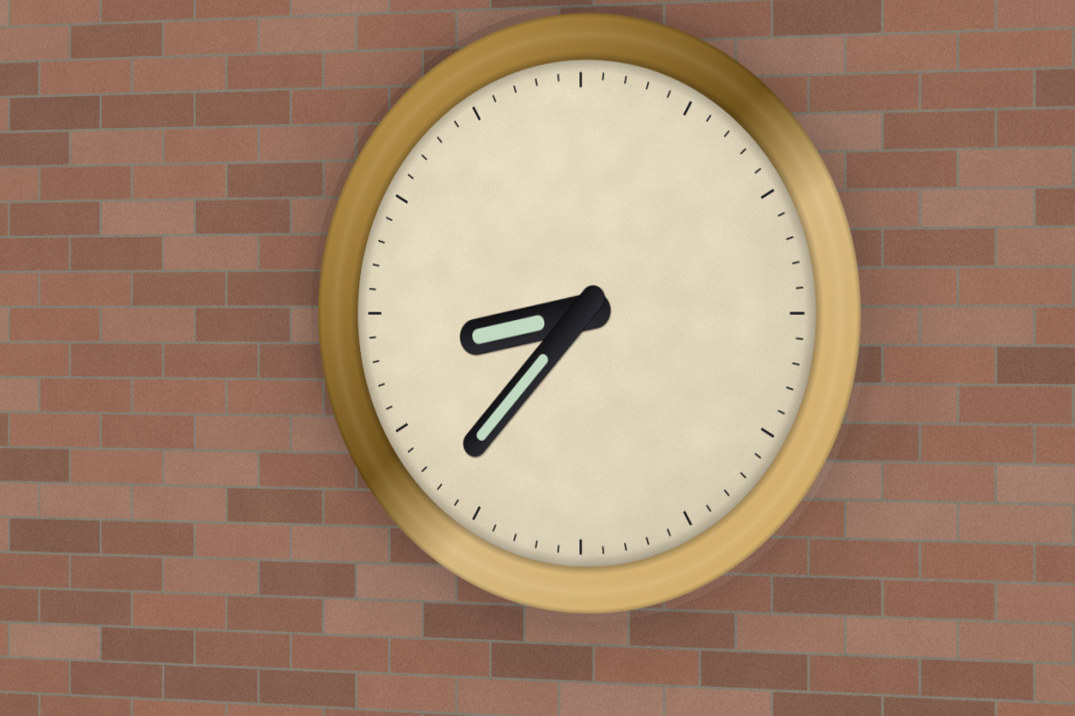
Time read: 8:37
